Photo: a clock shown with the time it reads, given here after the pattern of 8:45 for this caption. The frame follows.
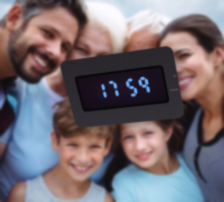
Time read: 17:59
